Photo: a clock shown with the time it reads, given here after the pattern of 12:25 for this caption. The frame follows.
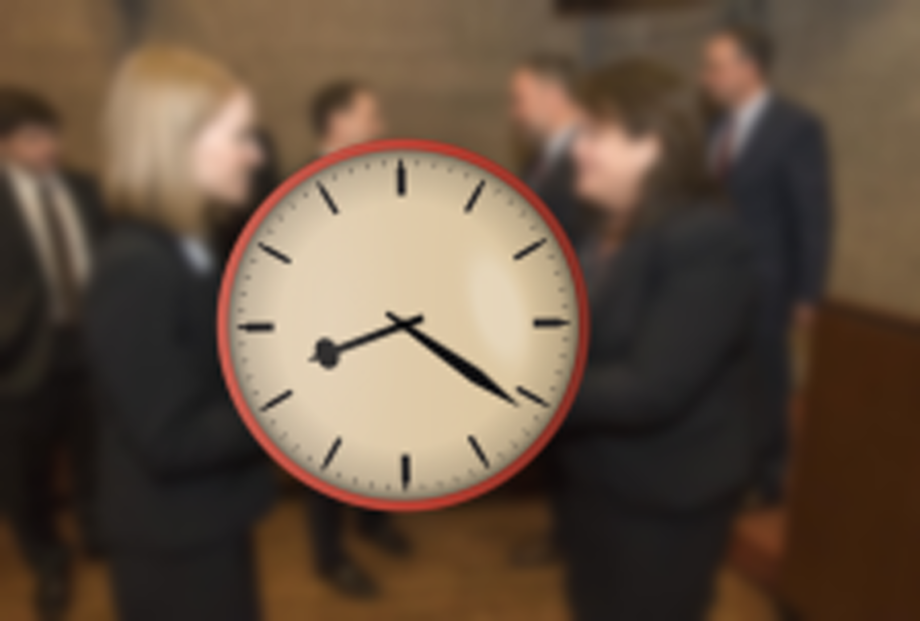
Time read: 8:21
